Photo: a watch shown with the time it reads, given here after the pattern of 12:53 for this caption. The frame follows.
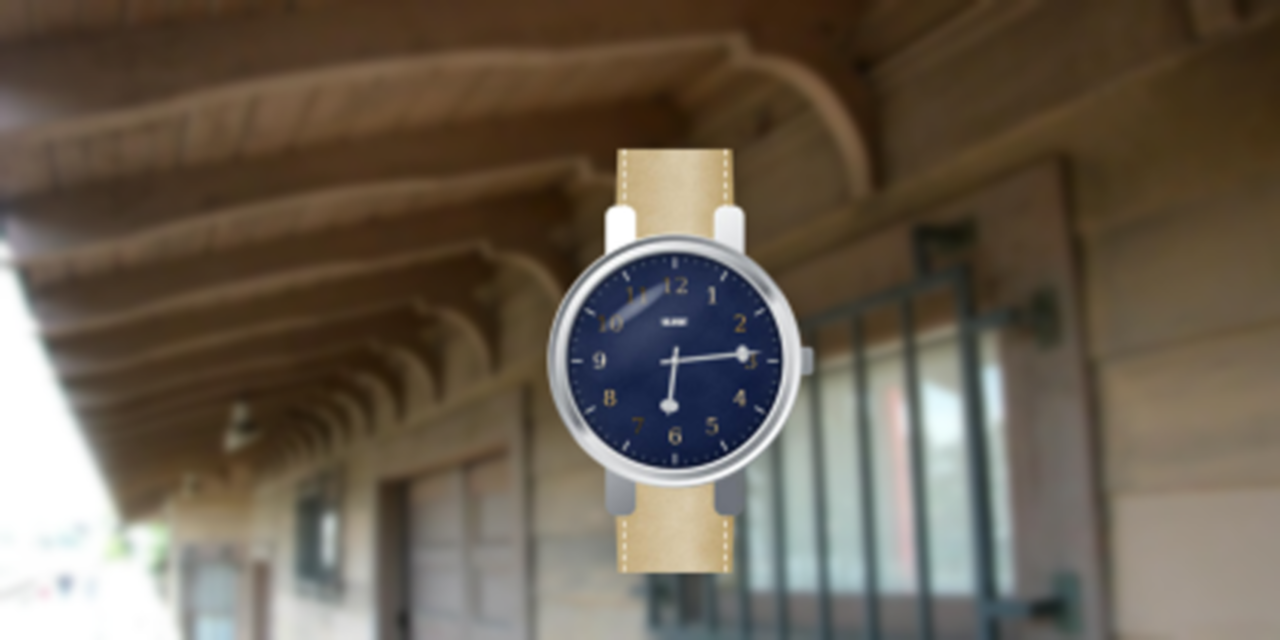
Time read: 6:14
